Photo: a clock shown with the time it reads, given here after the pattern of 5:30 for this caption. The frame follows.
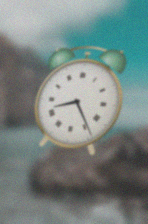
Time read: 8:24
